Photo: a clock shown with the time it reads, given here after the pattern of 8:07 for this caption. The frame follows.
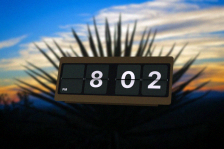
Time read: 8:02
